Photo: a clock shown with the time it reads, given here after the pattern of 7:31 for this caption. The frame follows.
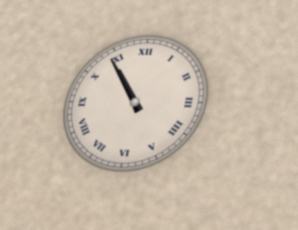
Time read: 10:54
